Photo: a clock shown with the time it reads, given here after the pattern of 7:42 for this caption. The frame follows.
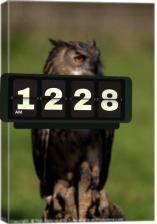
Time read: 12:28
